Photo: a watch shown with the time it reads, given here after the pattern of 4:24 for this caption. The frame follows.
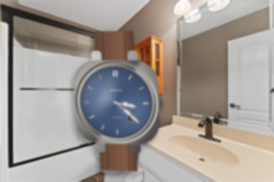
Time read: 3:22
